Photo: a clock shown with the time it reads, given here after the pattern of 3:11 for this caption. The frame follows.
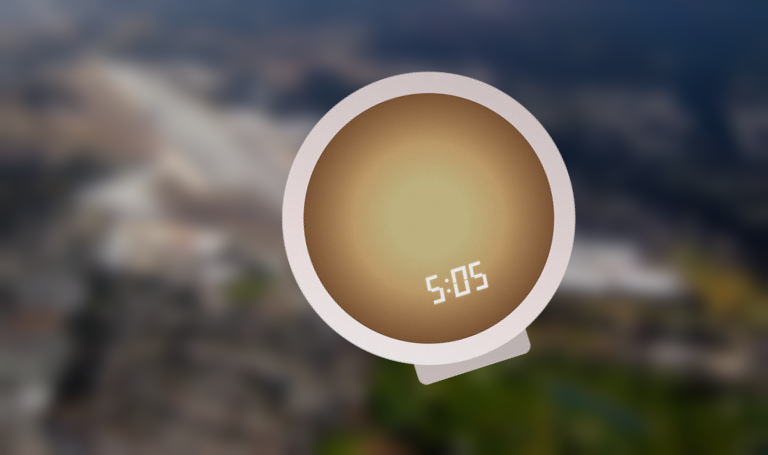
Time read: 5:05
